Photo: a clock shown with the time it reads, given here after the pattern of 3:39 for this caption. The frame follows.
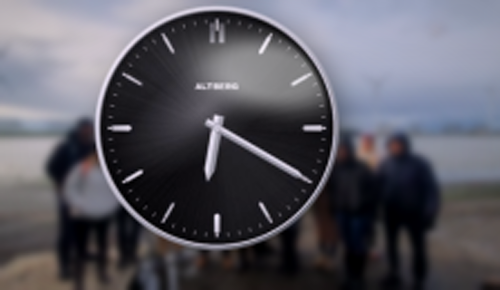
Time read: 6:20
